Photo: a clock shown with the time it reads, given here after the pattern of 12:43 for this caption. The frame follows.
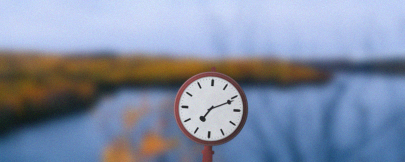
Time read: 7:11
